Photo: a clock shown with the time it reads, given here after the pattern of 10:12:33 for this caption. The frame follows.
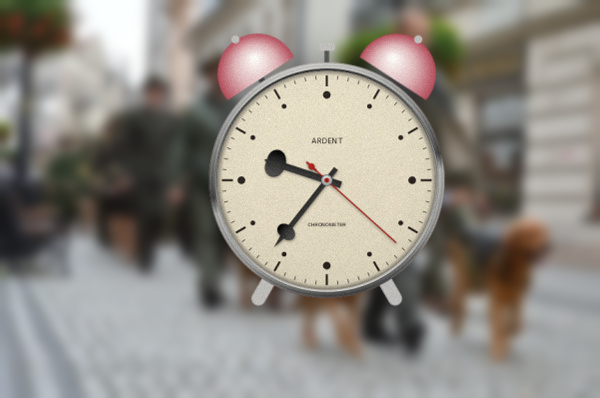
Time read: 9:36:22
